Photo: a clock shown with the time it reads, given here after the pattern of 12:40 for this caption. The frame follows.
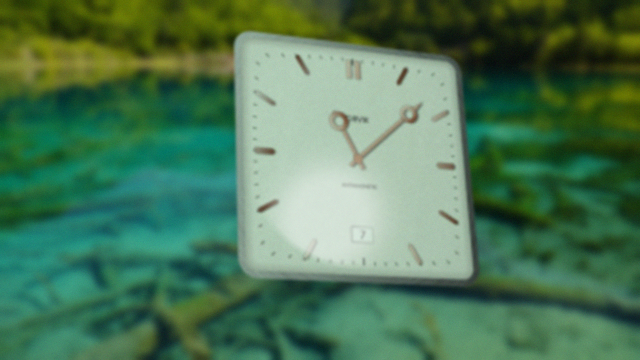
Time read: 11:08
